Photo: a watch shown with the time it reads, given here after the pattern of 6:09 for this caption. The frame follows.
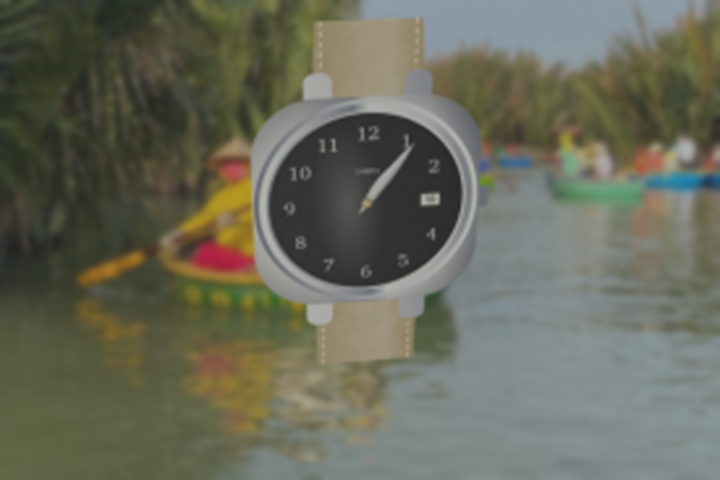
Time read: 1:06
